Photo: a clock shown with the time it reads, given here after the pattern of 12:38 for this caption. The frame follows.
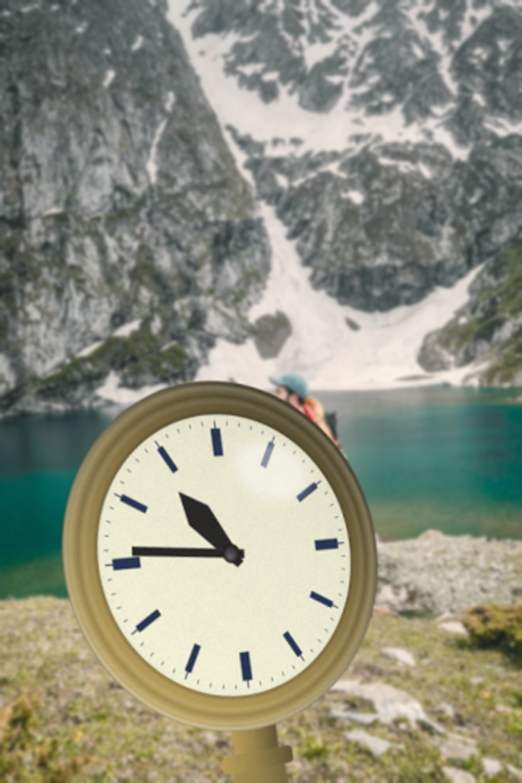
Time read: 10:46
